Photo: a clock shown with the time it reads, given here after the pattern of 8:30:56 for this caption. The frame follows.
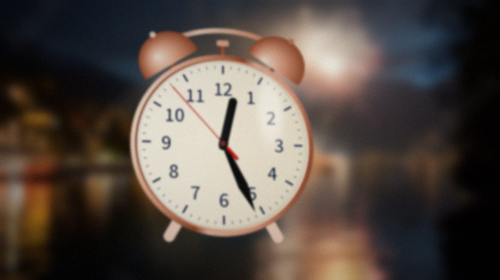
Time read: 12:25:53
